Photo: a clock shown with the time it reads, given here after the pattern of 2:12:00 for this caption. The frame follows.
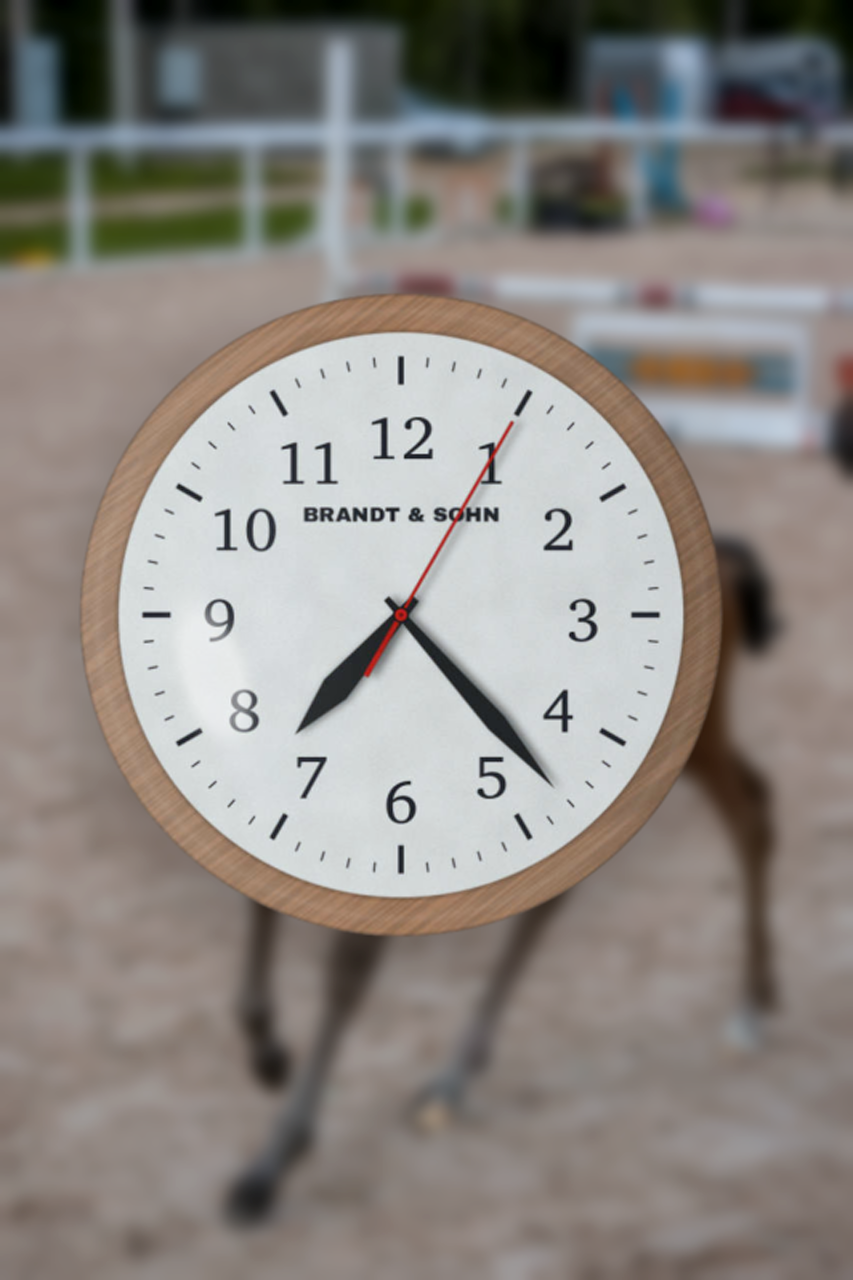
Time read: 7:23:05
